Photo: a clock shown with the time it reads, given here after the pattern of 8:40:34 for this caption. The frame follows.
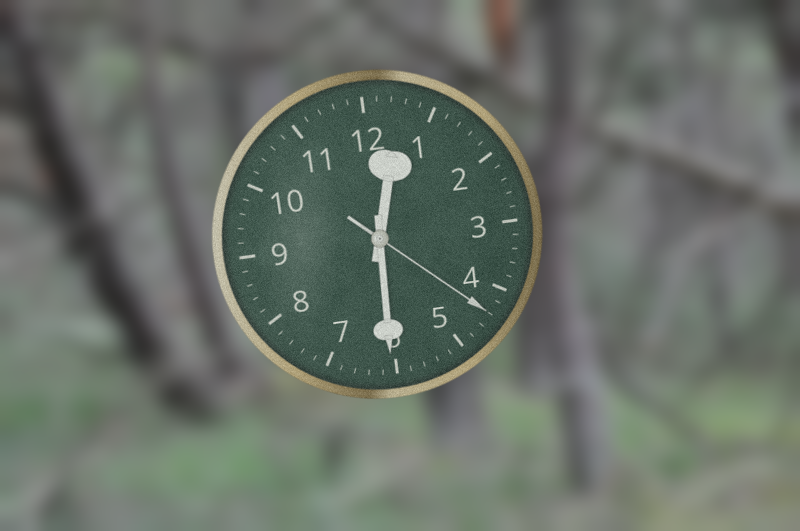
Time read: 12:30:22
